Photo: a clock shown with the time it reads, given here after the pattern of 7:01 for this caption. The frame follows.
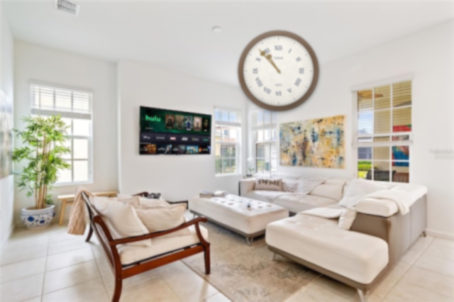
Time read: 10:53
